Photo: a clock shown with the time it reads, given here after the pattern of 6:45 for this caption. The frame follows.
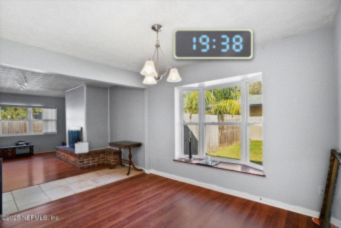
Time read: 19:38
